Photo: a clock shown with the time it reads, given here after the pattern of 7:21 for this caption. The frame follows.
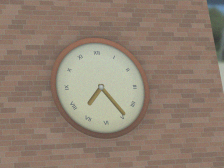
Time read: 7:24
